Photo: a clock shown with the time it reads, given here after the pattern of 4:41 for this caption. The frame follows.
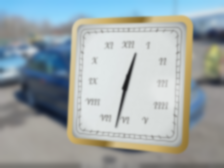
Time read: 12:32
